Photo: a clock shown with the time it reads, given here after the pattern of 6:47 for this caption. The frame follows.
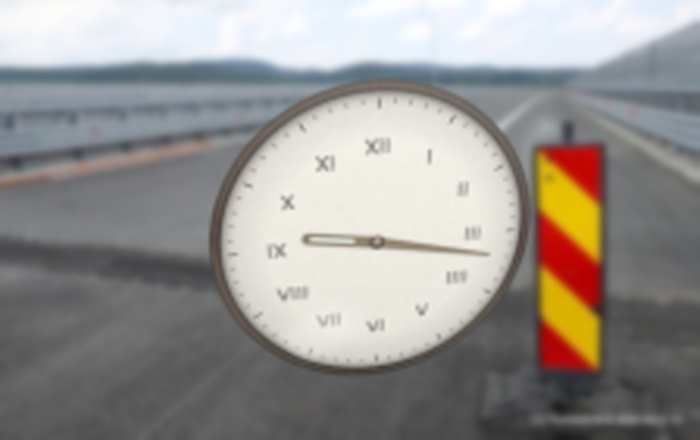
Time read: 9:17
